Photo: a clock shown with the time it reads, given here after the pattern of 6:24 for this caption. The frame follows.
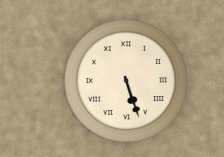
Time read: 5:27
